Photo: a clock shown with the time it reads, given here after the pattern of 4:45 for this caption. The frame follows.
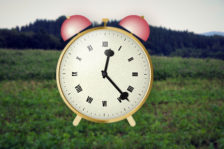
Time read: 12:23
